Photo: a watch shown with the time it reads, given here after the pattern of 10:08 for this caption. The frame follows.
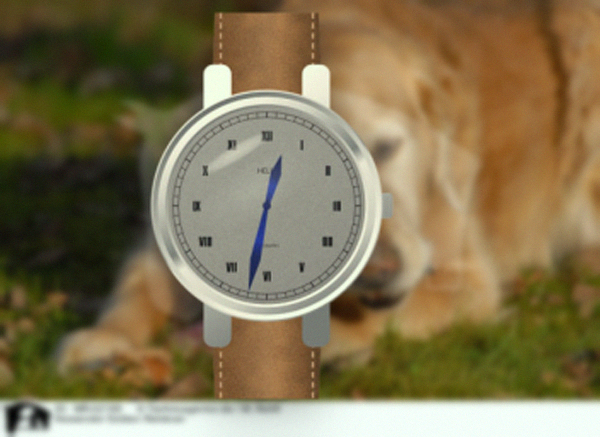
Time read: 12:32
